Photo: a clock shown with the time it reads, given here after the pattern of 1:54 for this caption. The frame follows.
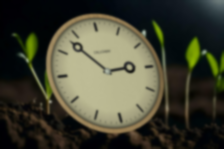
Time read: 2:53
